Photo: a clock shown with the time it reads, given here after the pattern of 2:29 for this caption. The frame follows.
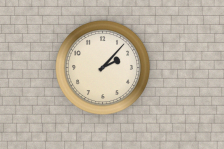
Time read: 2:07
